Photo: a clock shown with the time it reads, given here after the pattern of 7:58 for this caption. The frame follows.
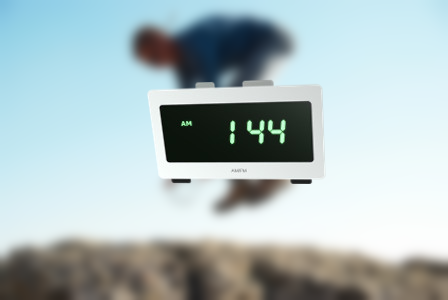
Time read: 1:44
